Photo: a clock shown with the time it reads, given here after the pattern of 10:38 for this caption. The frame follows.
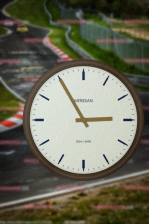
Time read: 2:55
